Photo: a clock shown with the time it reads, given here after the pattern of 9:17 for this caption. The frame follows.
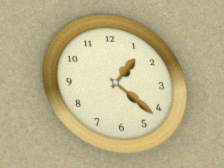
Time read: 1:22
